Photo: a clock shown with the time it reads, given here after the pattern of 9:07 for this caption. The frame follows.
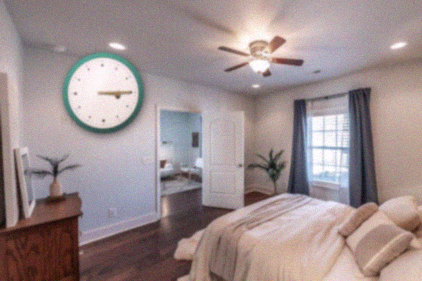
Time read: 3:15
